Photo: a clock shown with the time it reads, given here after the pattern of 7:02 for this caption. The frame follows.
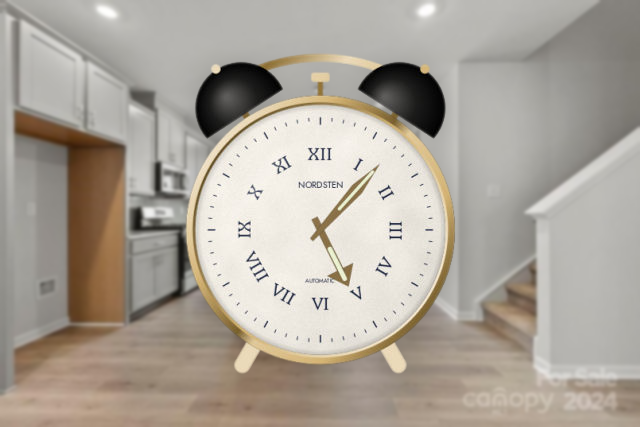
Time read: 5:07
